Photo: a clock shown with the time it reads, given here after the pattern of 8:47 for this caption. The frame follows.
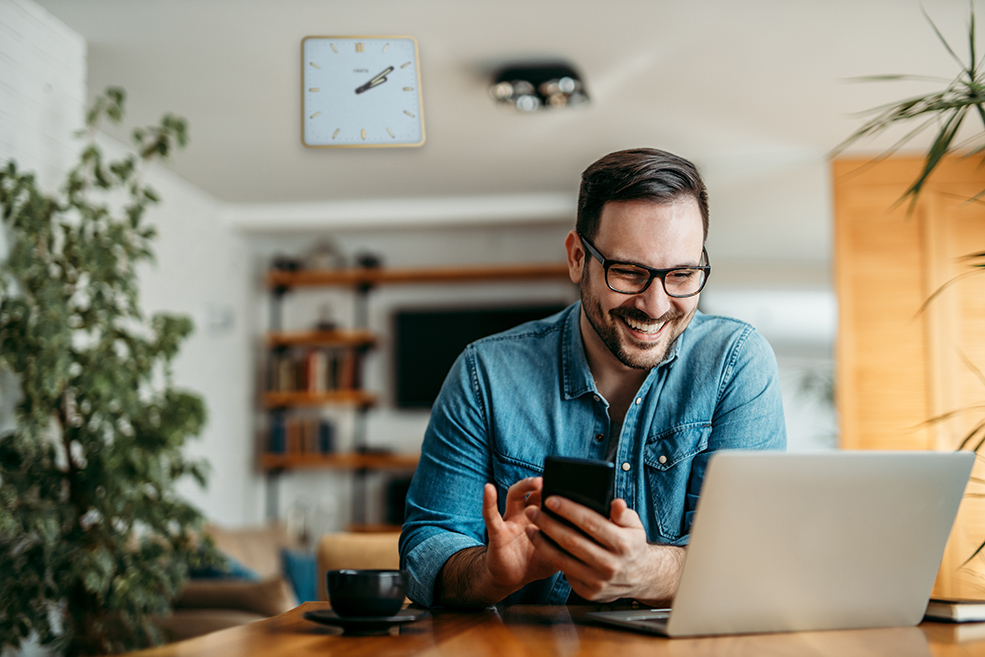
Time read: 2:09
